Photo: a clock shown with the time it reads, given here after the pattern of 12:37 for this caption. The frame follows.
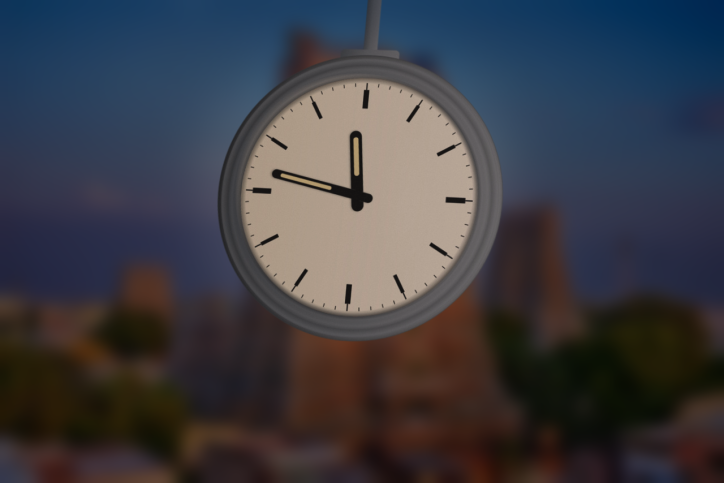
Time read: 11:47
